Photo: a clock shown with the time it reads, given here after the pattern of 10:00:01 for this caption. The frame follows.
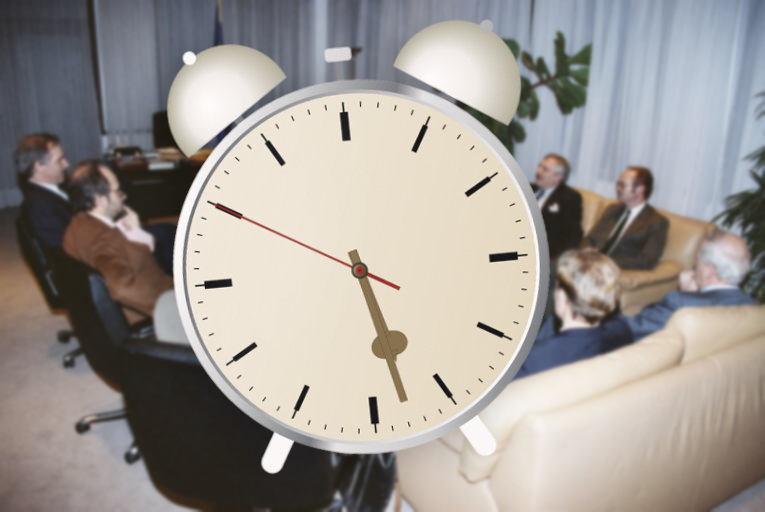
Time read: 5:27:50
